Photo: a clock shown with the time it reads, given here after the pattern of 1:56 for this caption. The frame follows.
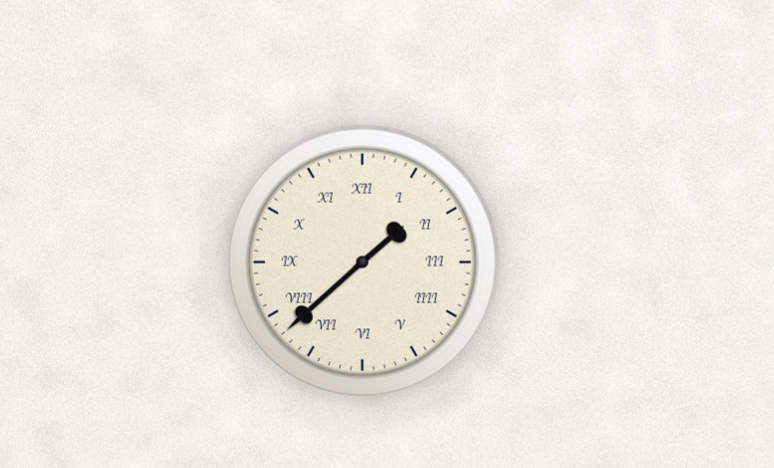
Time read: 1:38
